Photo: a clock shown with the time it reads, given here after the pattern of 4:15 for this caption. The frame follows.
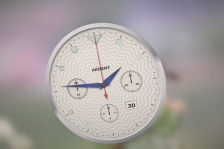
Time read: 1:46
